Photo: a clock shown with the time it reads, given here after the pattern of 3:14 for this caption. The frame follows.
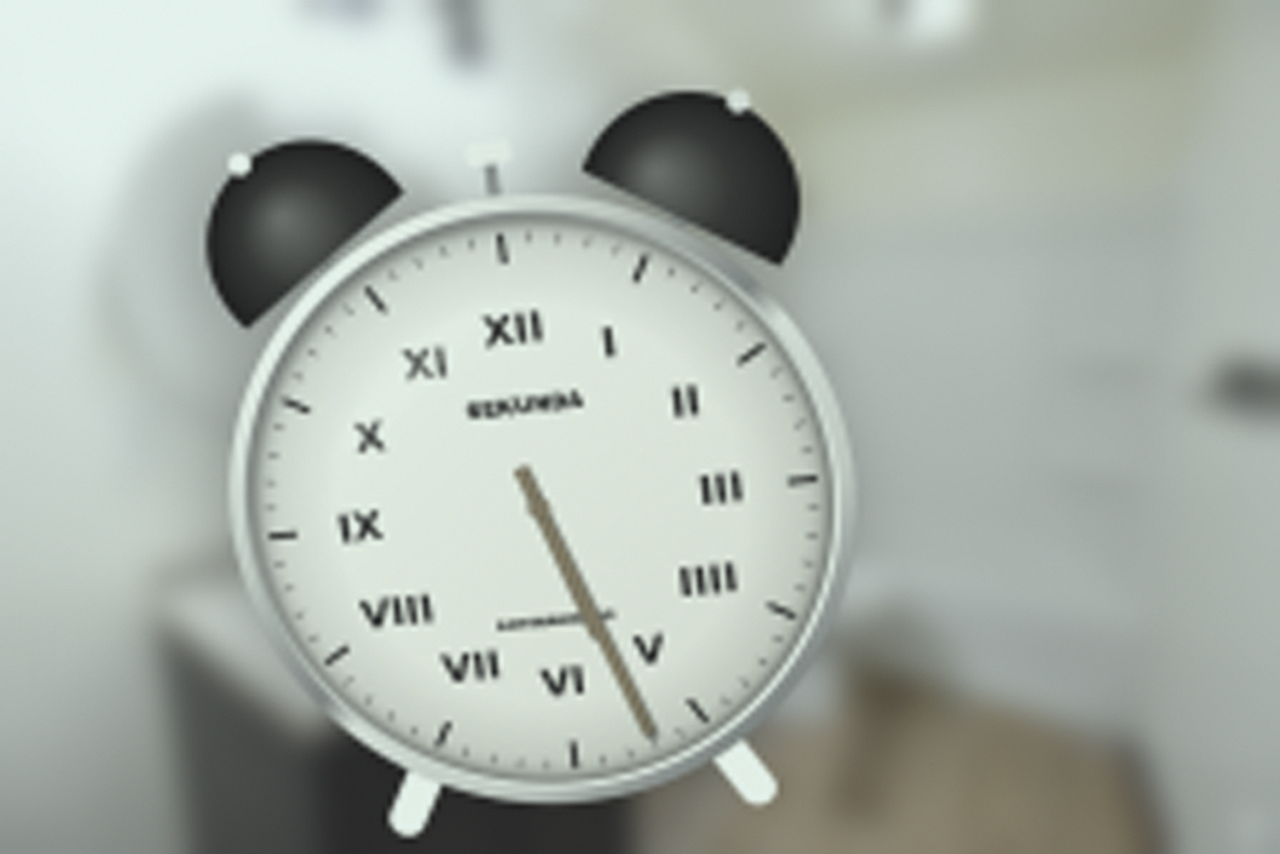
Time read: 5:27
